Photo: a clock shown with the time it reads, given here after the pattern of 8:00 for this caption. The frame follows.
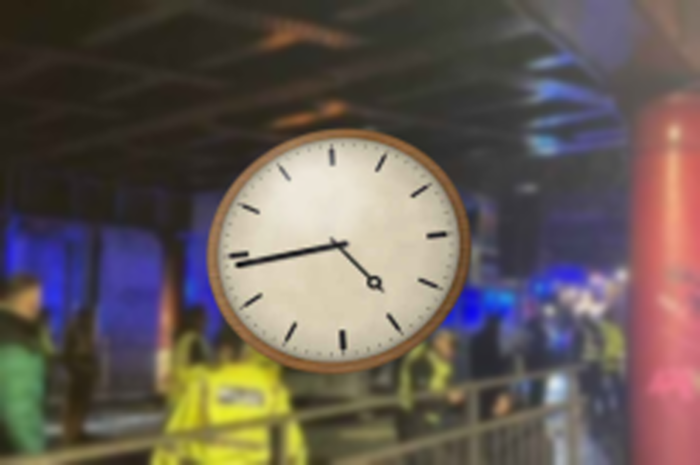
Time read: 4:44
